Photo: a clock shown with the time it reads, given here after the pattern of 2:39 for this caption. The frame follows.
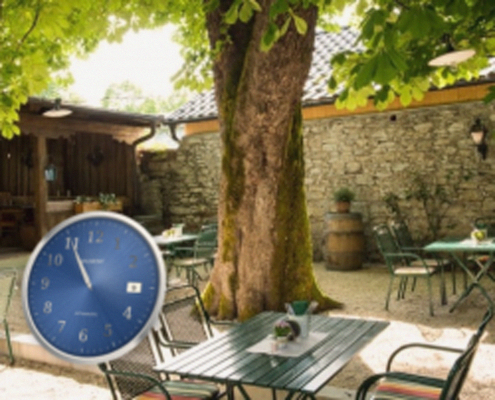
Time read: 10:55
